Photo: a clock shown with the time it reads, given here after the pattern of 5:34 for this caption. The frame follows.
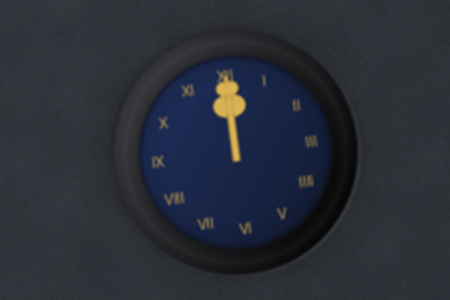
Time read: 12:00
